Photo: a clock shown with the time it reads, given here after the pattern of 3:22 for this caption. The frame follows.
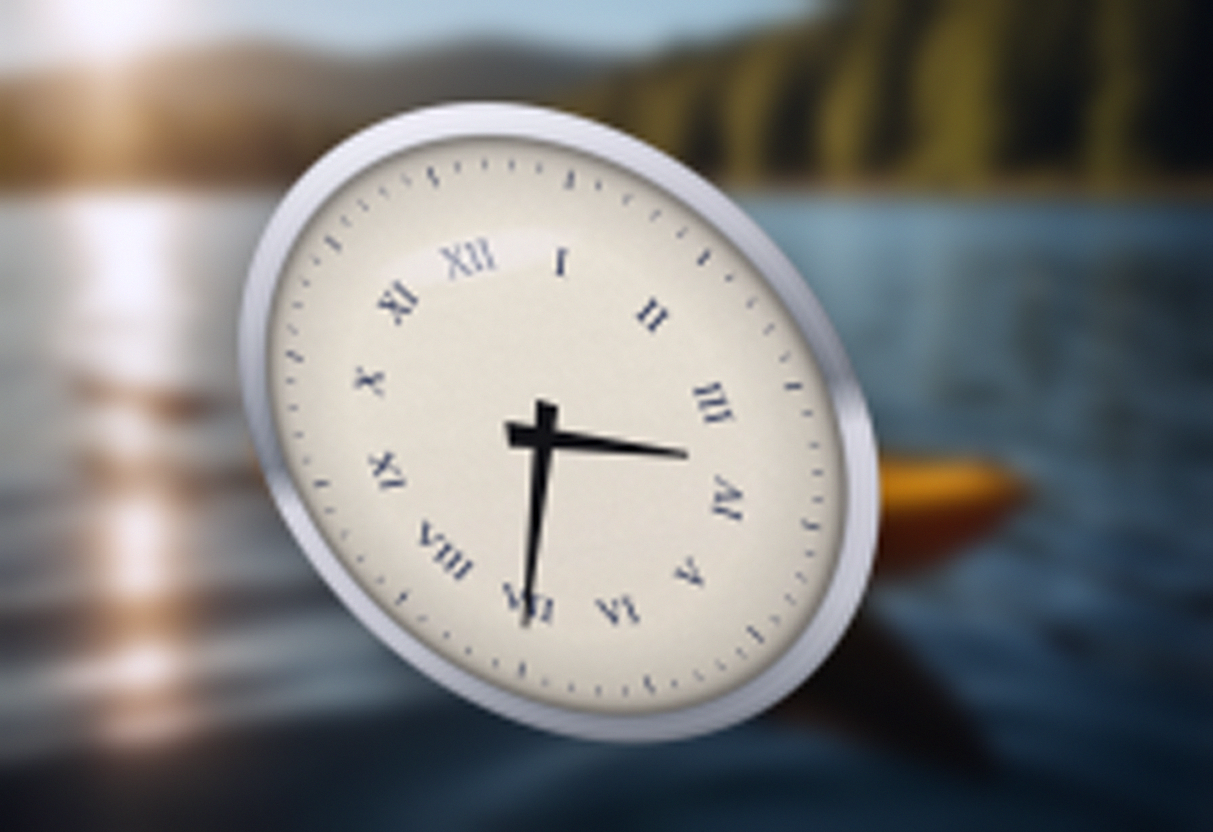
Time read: 3:35
